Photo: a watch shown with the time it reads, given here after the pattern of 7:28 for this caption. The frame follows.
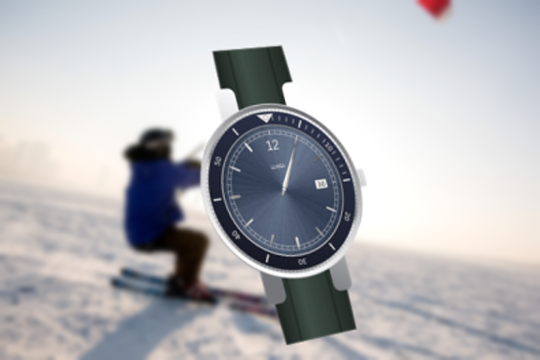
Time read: 1:05
